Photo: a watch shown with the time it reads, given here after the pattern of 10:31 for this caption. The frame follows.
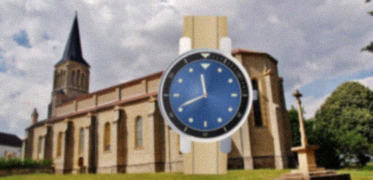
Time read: 11:41
